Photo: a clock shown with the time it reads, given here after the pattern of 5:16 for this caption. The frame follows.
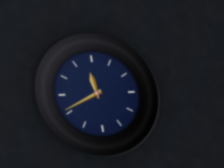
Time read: 11:41
